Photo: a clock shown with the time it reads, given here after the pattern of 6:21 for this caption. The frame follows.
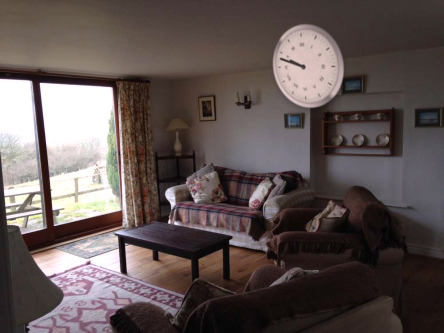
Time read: 9:48
